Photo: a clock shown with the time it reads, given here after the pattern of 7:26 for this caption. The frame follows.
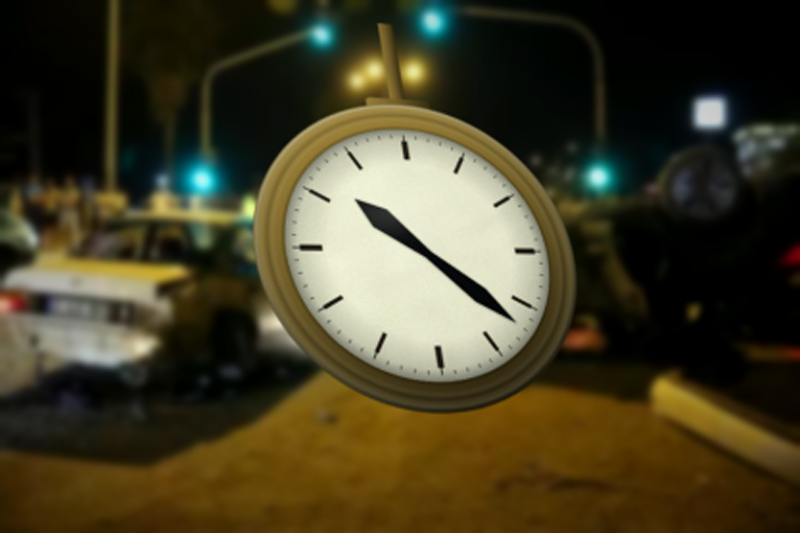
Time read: 10:22
